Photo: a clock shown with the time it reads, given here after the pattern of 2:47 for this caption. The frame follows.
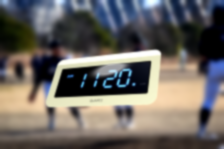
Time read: 11:20
